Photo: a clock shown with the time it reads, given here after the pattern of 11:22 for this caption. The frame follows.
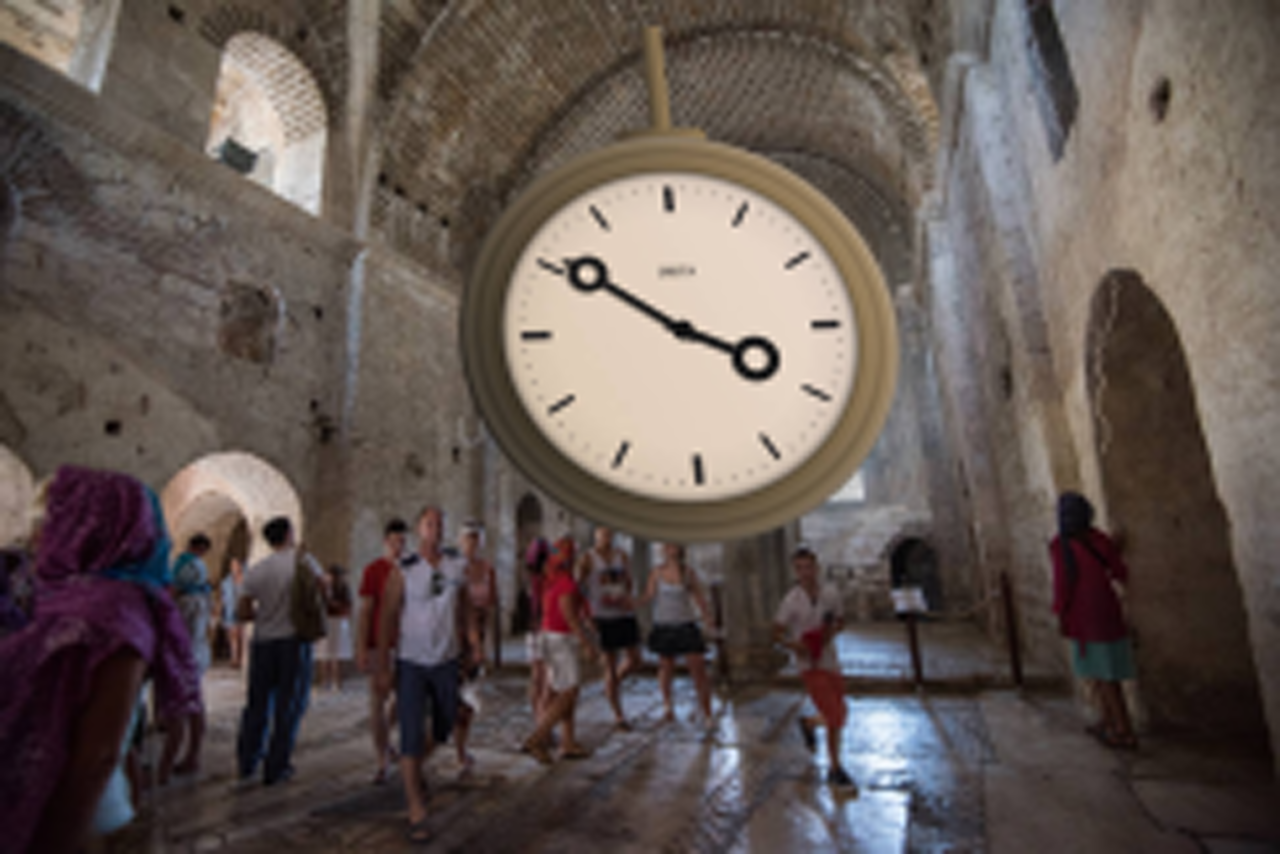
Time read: 3:51
